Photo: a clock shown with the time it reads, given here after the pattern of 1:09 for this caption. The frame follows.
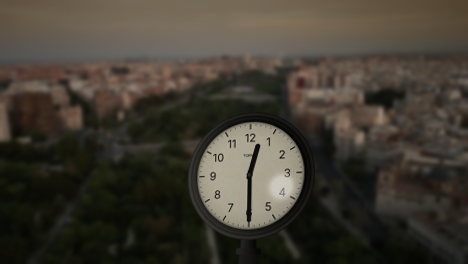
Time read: 12:30
